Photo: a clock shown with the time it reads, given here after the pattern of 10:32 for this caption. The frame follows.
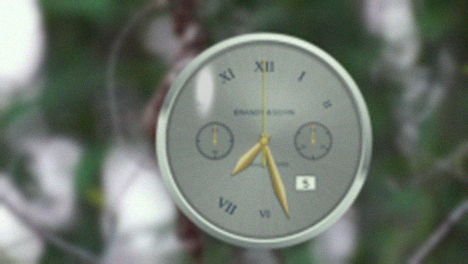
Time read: 7:27
